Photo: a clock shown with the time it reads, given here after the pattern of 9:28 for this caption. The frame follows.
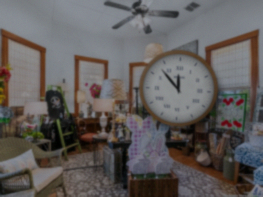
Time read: 11:53
